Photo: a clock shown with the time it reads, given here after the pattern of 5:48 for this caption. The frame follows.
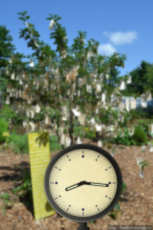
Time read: 8:16
